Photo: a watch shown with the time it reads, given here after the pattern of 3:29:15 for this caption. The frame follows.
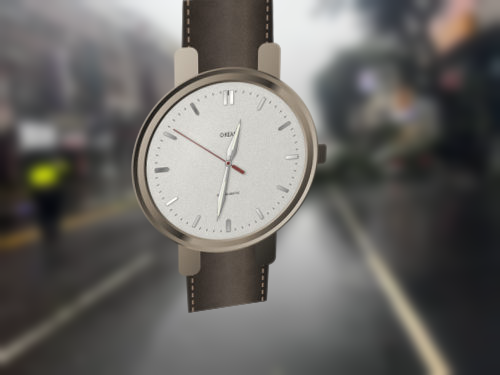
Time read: 12:31:51
